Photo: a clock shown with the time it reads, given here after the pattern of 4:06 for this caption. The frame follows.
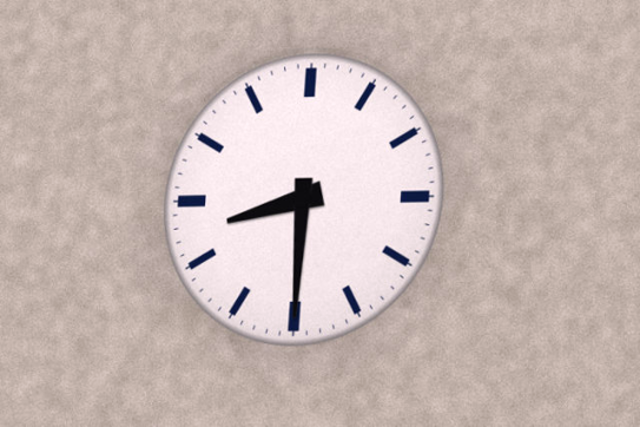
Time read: 8:30
